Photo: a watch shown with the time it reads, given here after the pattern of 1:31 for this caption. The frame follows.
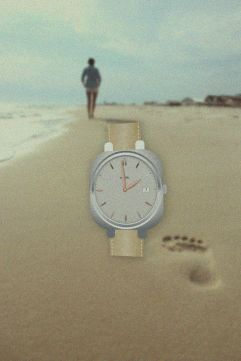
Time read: 1:59
